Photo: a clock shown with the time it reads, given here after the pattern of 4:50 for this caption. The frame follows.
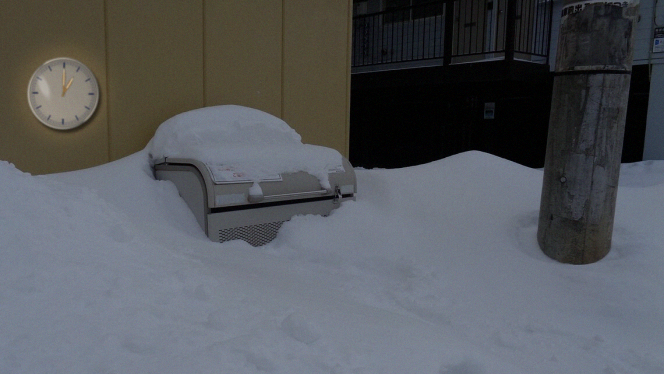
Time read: 1:00
